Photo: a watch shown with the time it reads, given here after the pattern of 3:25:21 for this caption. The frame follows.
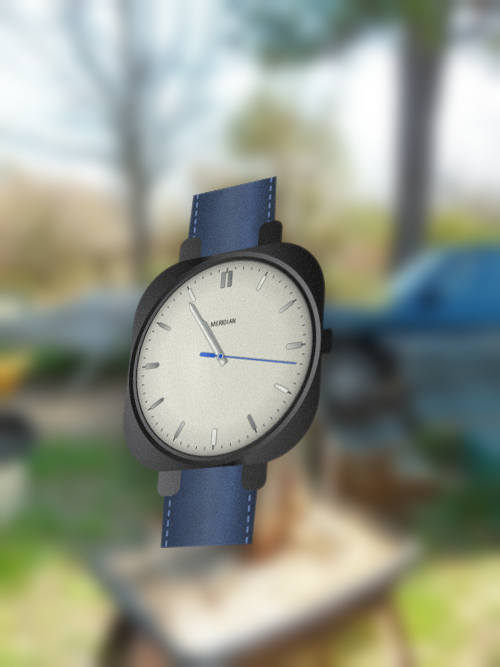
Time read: 10:54:17
